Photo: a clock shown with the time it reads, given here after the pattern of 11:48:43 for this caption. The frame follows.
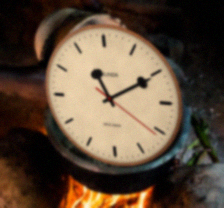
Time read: 11:10:21
